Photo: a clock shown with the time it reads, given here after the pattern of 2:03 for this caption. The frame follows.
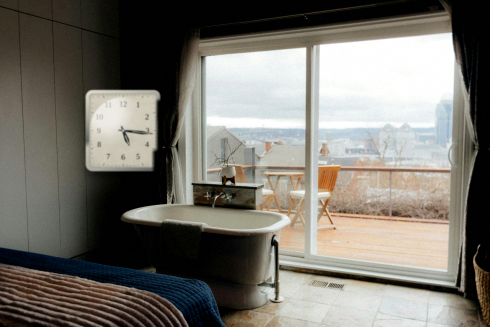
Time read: 5:16
